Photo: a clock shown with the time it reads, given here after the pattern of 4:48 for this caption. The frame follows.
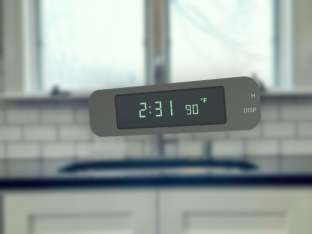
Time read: 2:31
